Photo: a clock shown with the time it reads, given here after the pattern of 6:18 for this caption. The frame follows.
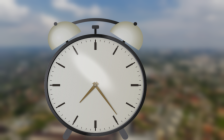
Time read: 7:24
